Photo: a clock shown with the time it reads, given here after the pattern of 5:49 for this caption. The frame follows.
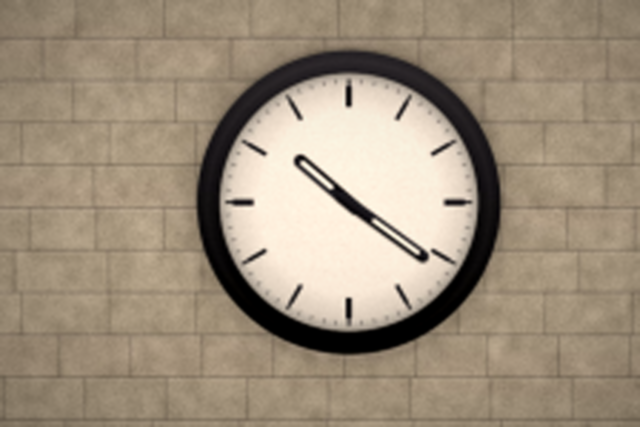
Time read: 10:21
